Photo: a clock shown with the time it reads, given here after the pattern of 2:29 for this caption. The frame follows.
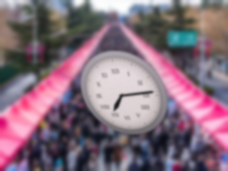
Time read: 7:14
